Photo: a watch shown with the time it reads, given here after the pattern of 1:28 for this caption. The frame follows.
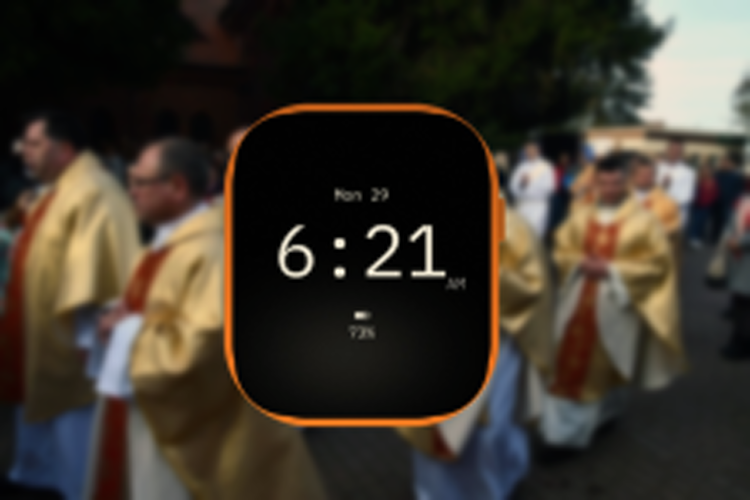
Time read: 6:21
